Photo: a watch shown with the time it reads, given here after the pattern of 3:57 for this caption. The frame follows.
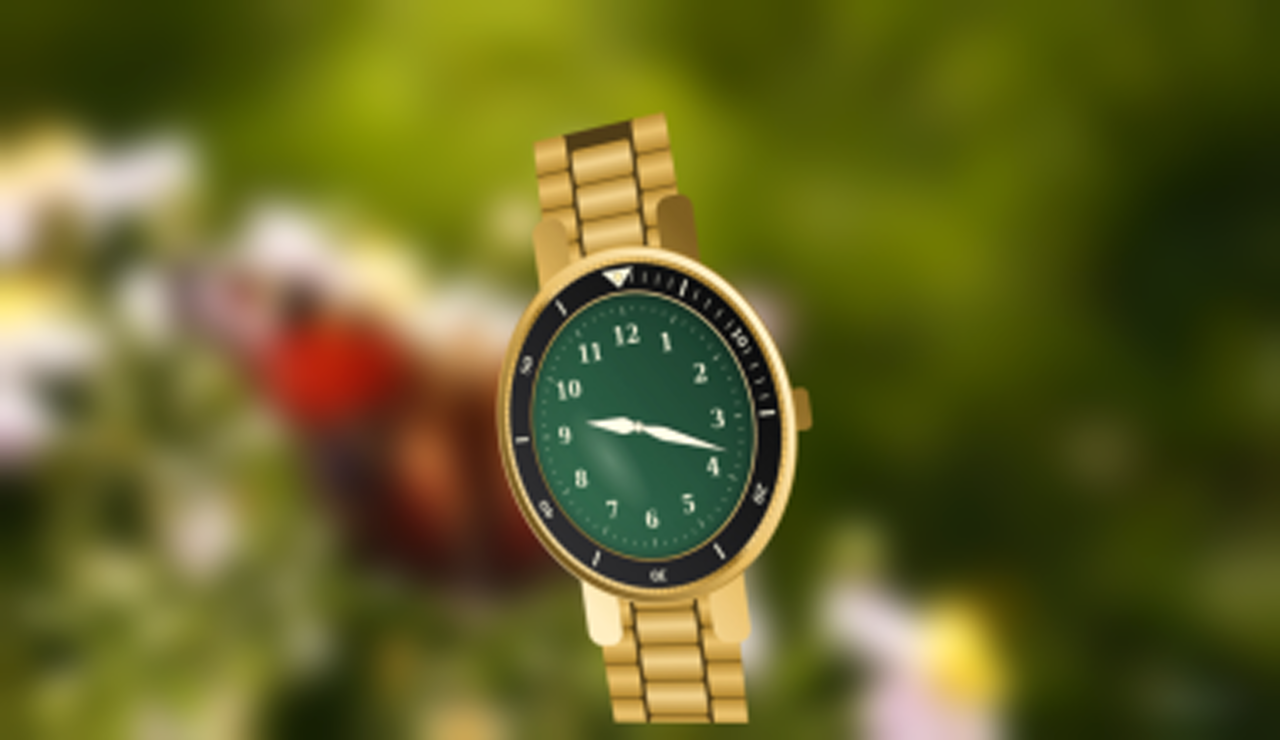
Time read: 9:18
